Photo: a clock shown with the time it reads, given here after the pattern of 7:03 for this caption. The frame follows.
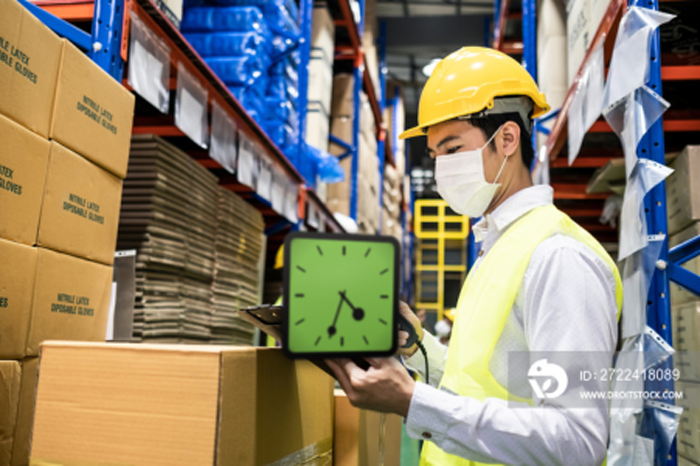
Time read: 4:33
